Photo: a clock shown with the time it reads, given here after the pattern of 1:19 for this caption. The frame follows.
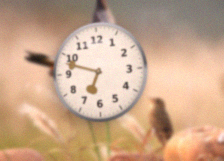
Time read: 6:48
